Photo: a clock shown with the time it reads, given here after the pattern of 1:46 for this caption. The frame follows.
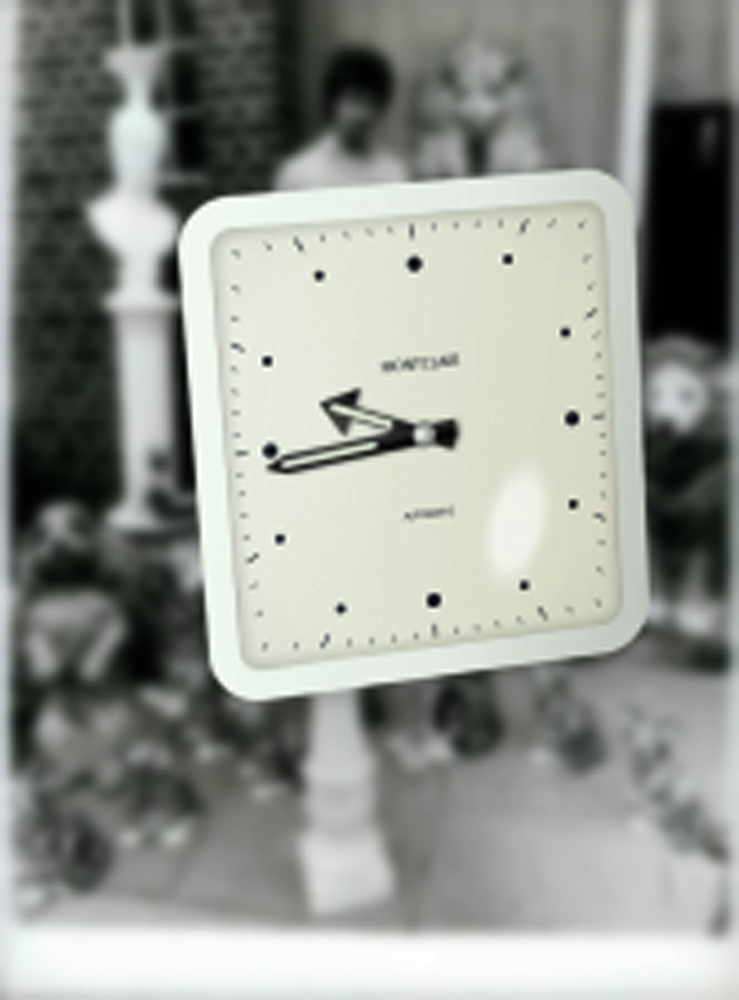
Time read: 9:44
